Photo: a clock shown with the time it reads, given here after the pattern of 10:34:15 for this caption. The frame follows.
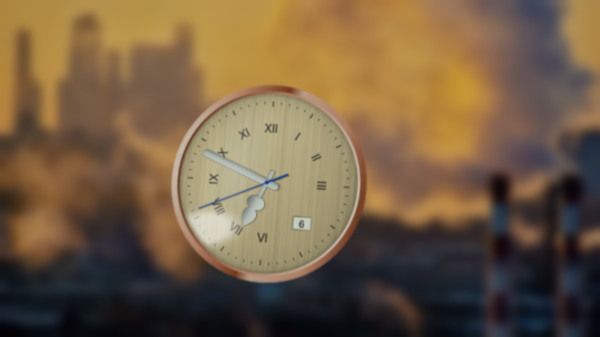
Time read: 6:48:41
